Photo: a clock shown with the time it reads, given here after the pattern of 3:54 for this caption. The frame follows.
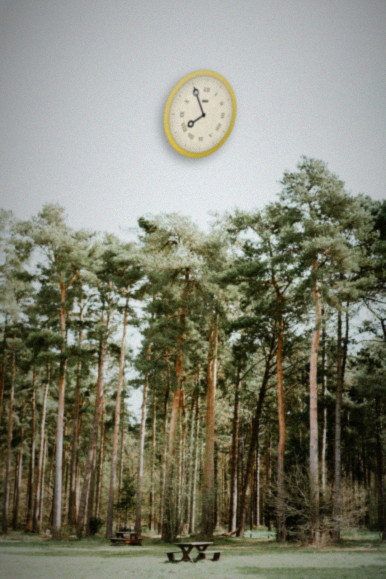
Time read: 7:55
